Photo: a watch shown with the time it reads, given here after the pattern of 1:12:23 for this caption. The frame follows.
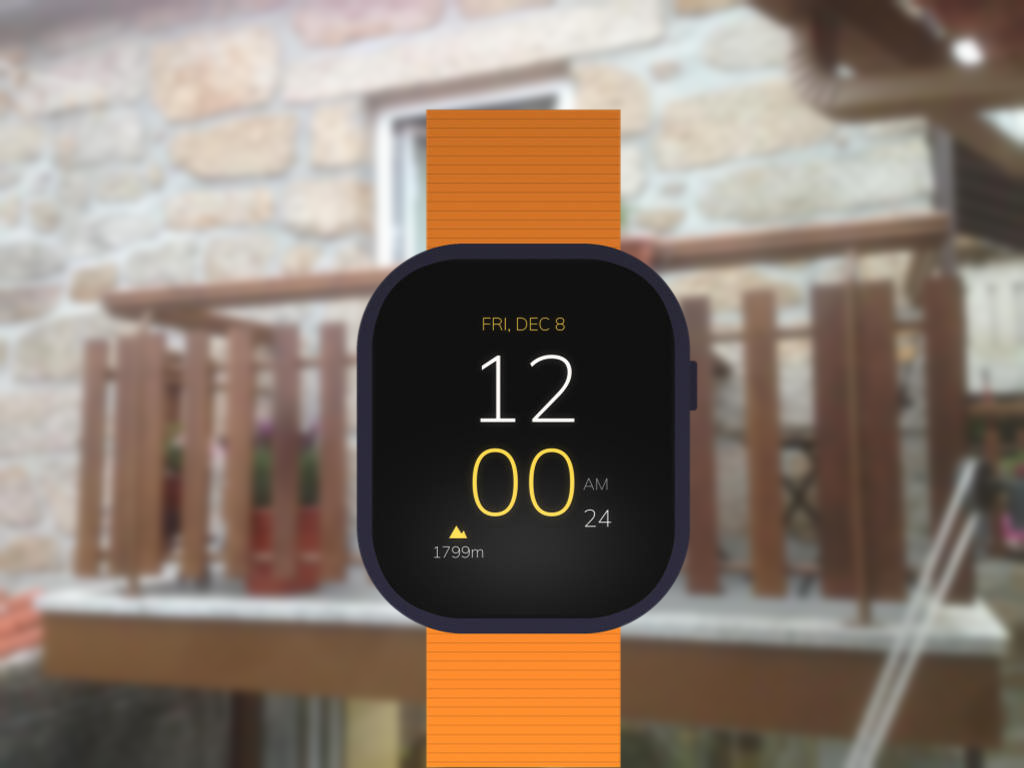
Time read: 12:00:24
